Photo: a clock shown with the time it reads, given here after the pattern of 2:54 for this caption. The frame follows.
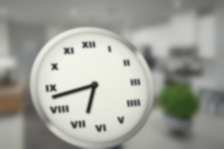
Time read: 6:43
